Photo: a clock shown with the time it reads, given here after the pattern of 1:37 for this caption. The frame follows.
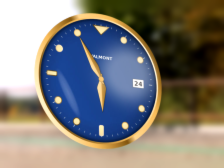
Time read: 5:55
